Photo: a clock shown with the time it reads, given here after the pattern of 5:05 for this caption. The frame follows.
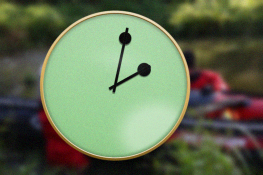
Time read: 2:02
